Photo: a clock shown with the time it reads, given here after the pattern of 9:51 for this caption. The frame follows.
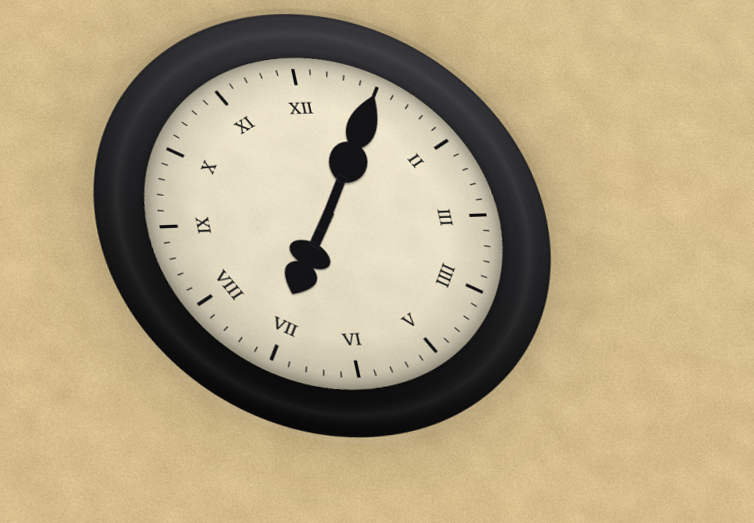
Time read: 7:05
